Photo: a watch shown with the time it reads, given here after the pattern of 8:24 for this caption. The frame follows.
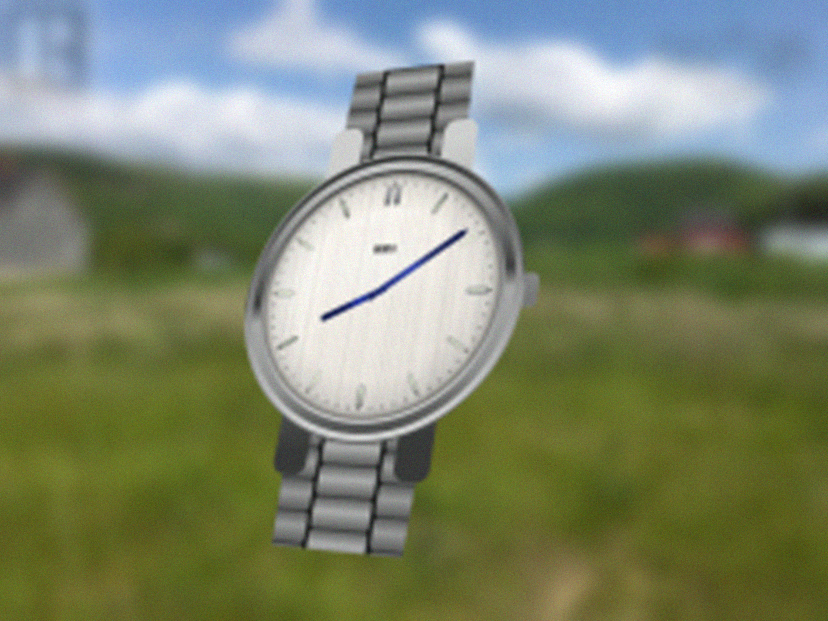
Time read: 8:09
